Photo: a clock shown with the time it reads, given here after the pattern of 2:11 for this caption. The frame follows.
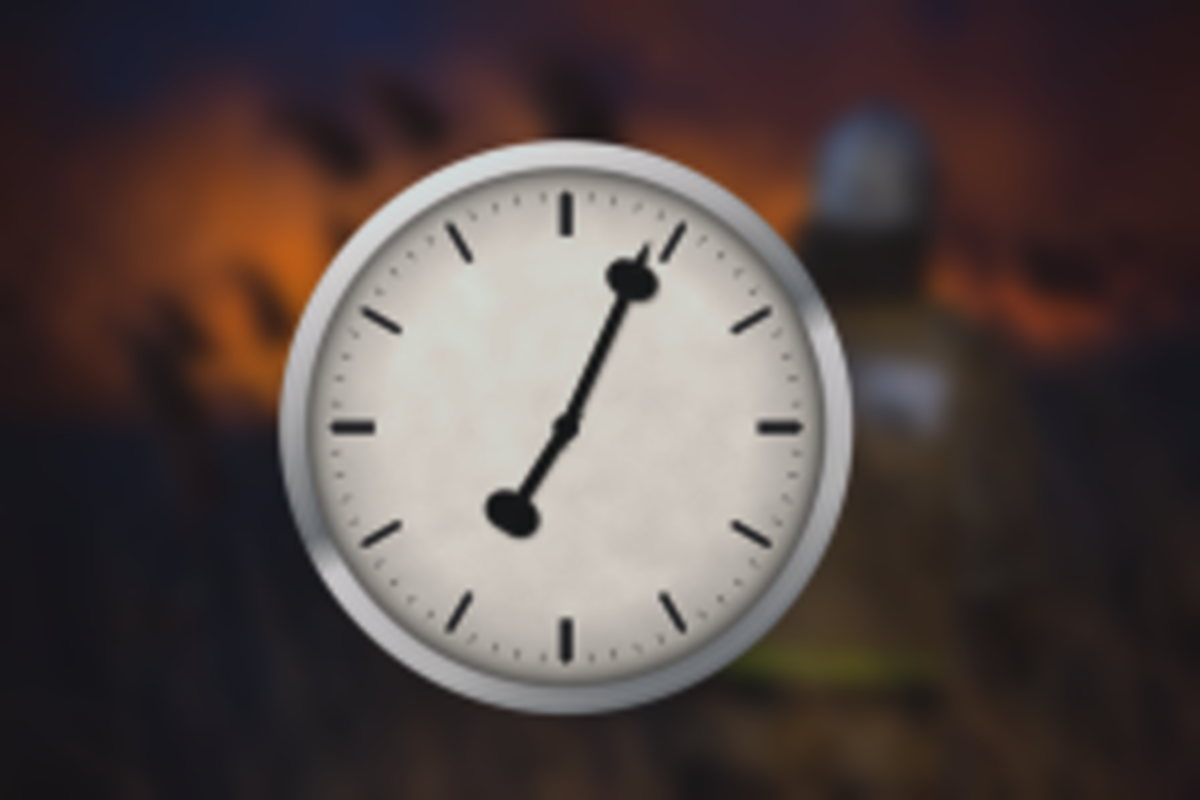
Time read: 7:04
